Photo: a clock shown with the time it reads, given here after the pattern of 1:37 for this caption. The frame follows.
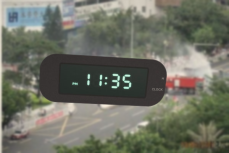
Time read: 11:35
